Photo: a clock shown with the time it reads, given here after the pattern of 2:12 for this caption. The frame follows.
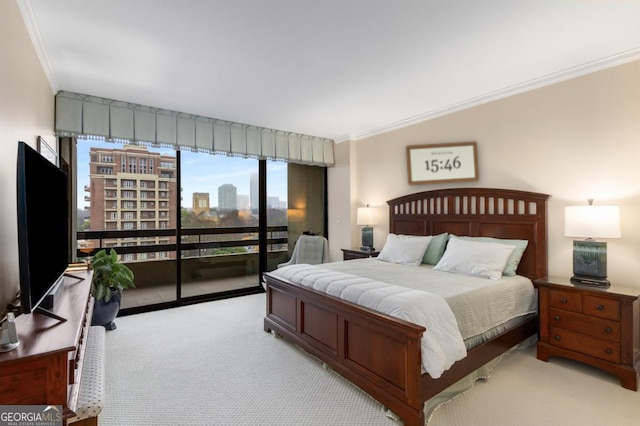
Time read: 15:46
